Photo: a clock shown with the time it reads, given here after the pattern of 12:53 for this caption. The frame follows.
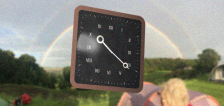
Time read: 10:21
